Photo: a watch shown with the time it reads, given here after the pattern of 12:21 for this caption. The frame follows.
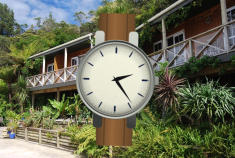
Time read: 2:24
